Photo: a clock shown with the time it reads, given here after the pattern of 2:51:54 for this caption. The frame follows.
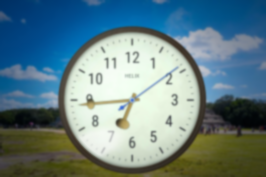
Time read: 6:44:09
